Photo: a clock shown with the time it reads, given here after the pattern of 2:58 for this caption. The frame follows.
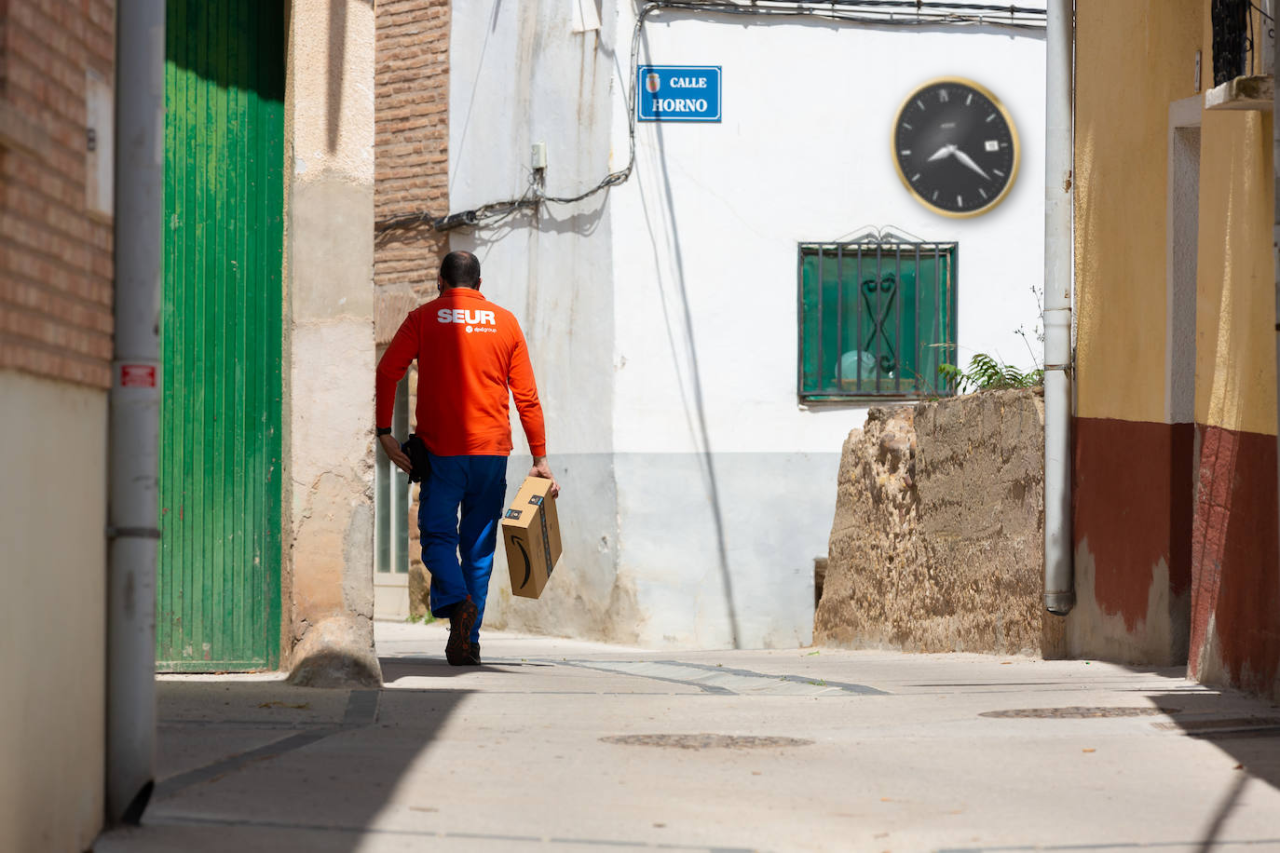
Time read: 8:22
